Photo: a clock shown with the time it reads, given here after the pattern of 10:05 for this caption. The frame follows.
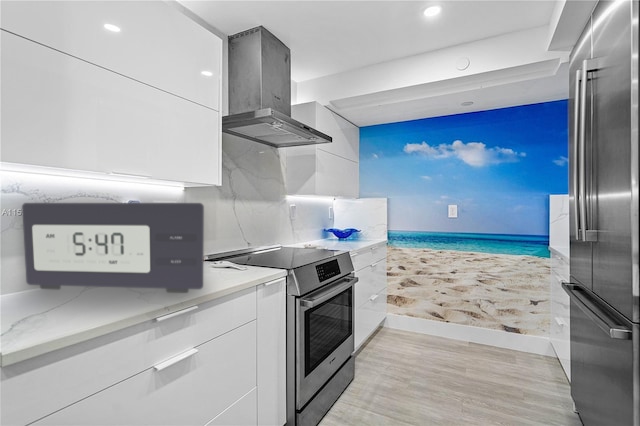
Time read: 5:47
